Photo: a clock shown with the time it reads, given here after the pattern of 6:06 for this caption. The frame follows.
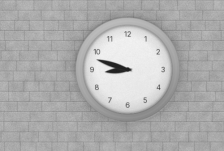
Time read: 8:48
